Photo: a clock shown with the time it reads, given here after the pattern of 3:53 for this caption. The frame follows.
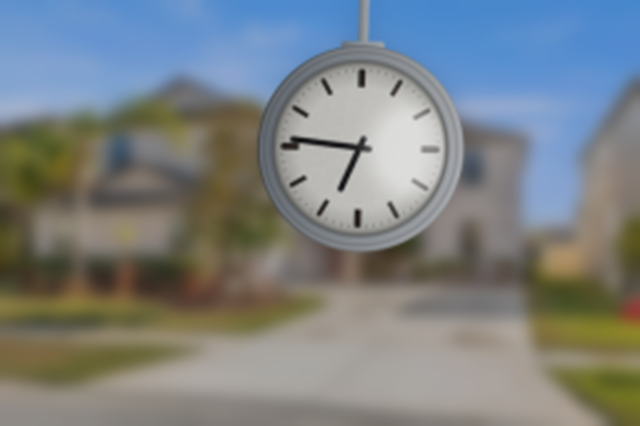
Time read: 6:46
